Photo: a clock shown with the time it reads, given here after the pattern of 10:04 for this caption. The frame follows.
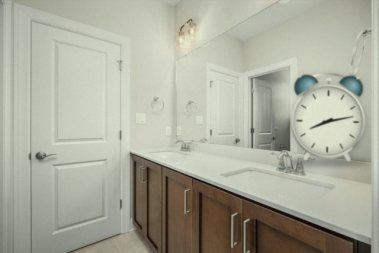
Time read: 8:13
